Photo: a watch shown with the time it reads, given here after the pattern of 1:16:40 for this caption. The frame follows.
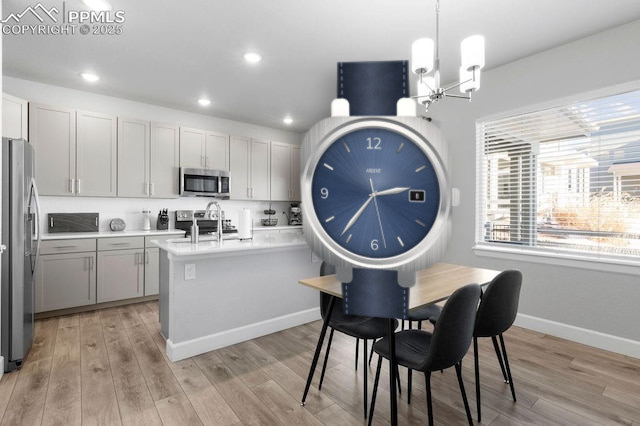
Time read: 2:36:28
